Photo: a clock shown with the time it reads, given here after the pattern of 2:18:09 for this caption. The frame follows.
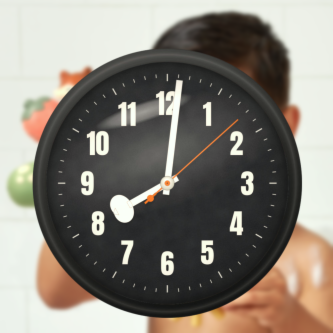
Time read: 8:01:08
